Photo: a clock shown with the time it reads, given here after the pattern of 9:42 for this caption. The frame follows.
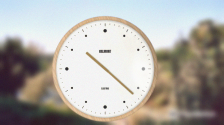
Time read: 10:22
